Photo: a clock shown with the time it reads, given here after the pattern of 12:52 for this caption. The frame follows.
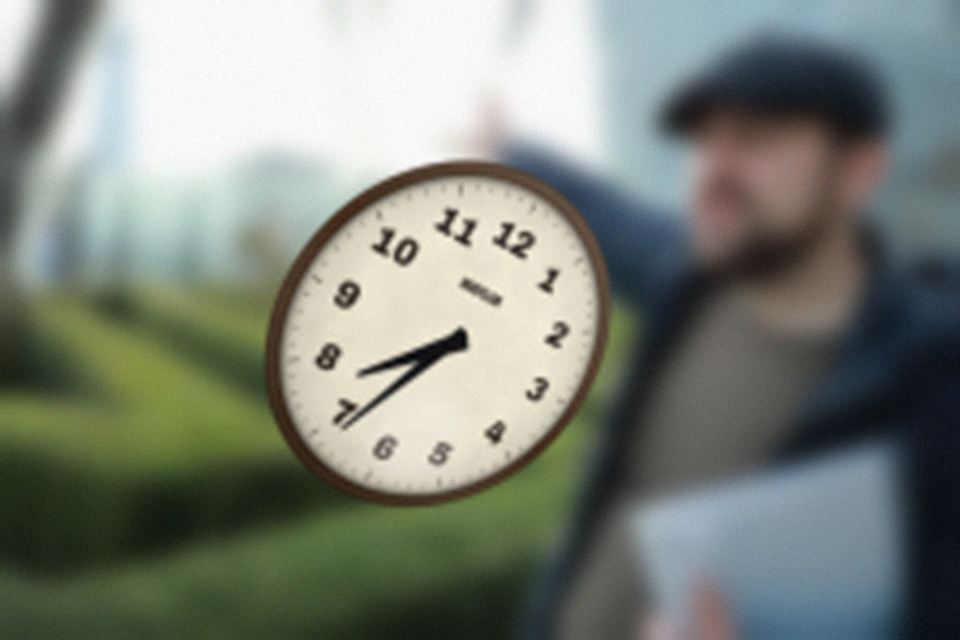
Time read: 7:34
